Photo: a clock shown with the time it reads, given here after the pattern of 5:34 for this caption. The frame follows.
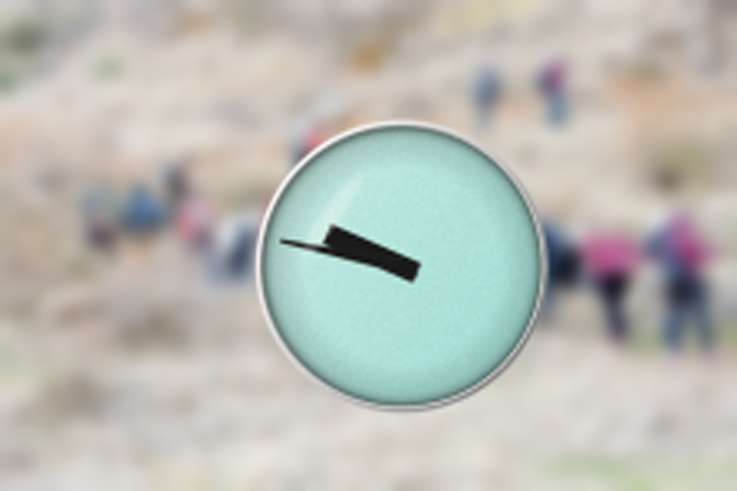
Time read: 9:47
